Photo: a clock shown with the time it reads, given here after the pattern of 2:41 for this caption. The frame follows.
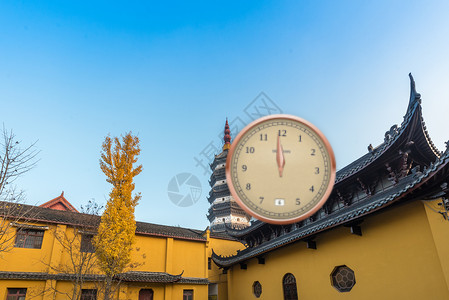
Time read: 11:59
